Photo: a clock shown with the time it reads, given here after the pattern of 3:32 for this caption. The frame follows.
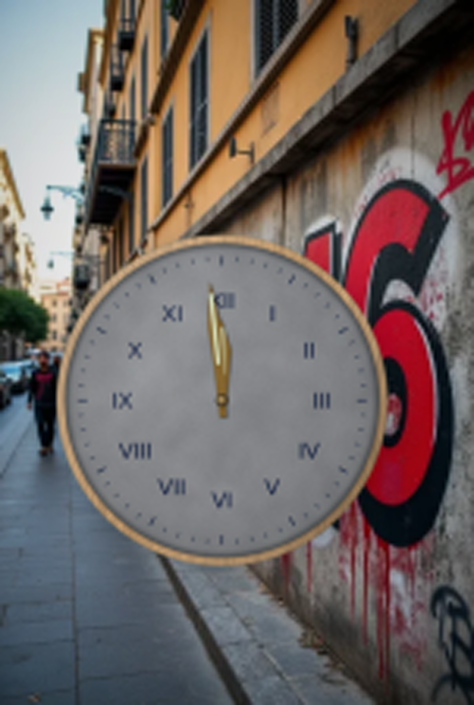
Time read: 11:59
